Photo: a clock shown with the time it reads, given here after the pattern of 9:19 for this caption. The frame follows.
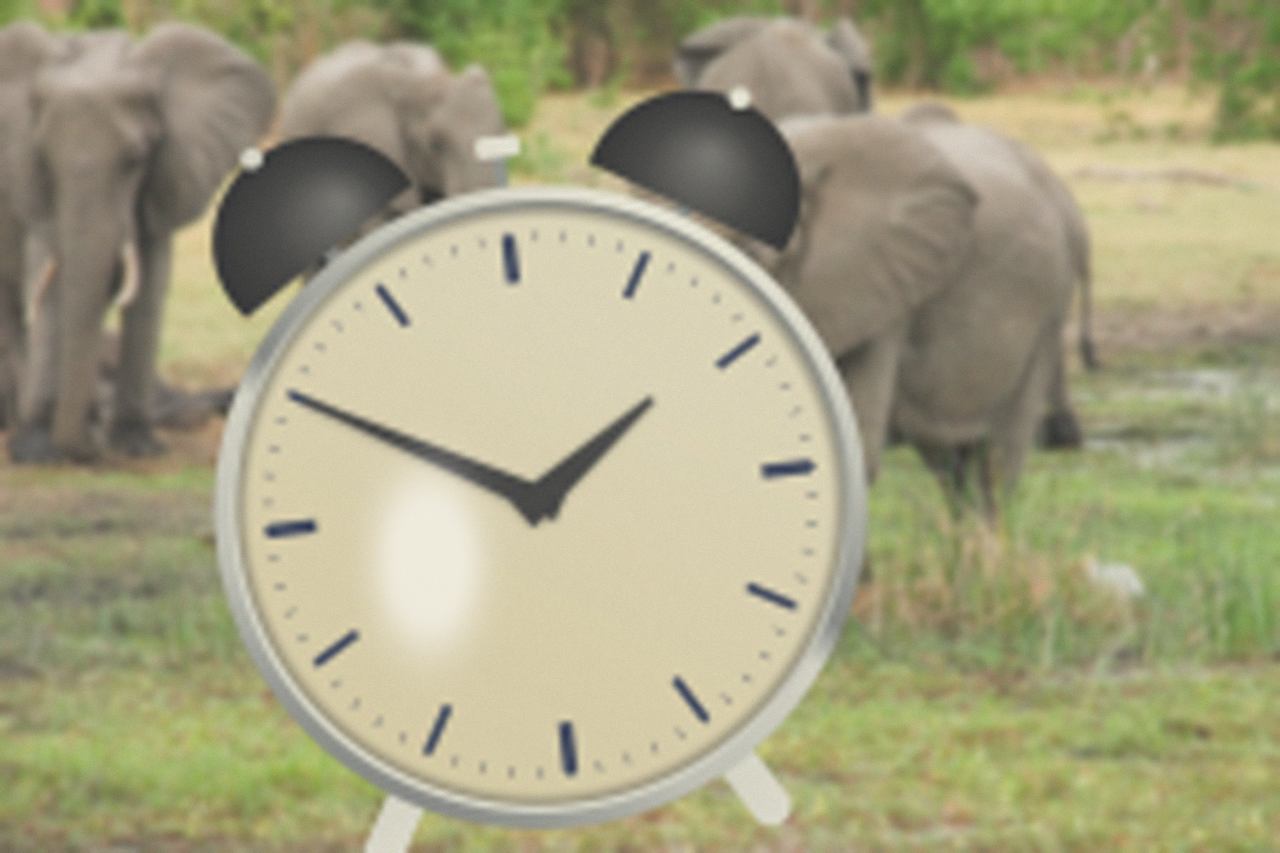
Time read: 1:50
